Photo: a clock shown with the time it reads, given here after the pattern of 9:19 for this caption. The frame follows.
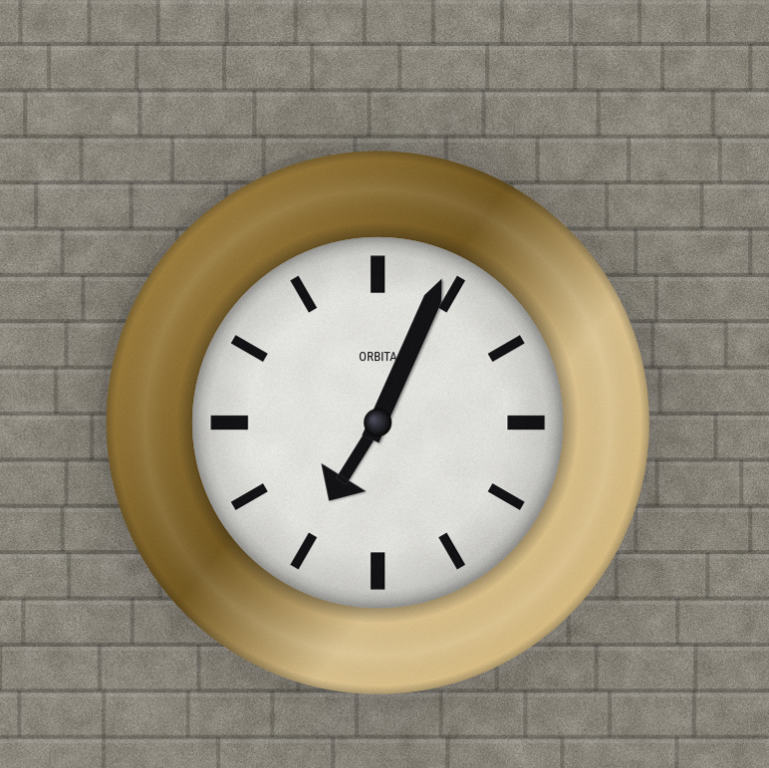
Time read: 7:04
